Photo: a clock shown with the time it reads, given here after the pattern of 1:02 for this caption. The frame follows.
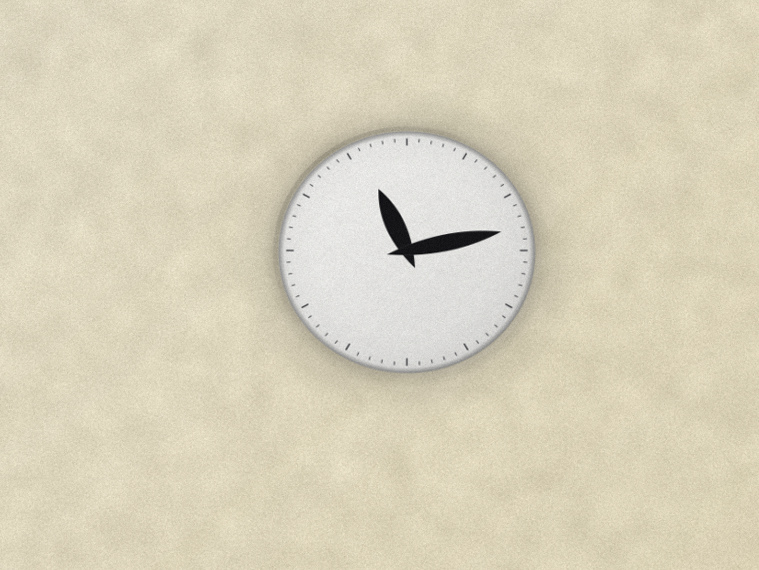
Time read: 11:13
